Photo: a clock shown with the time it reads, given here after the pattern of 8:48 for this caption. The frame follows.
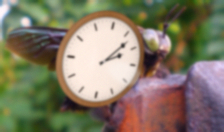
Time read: 2:07
